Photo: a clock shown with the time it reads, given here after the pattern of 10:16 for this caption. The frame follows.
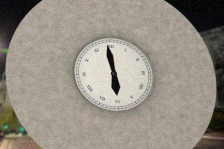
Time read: 5:59
